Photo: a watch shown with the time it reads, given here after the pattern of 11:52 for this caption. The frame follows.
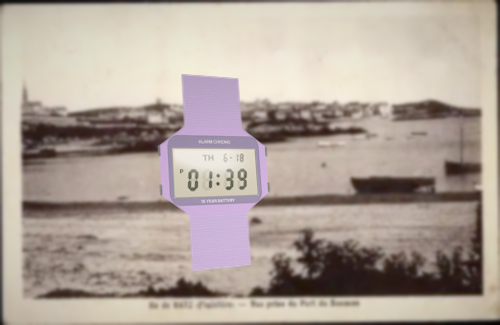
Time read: 1:39
